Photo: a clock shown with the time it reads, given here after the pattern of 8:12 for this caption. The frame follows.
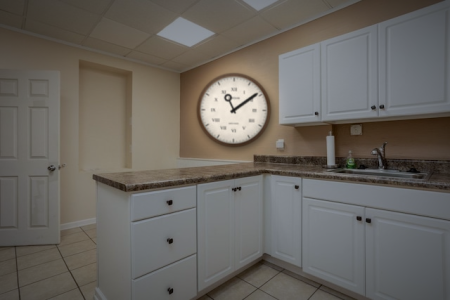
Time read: 11:09
